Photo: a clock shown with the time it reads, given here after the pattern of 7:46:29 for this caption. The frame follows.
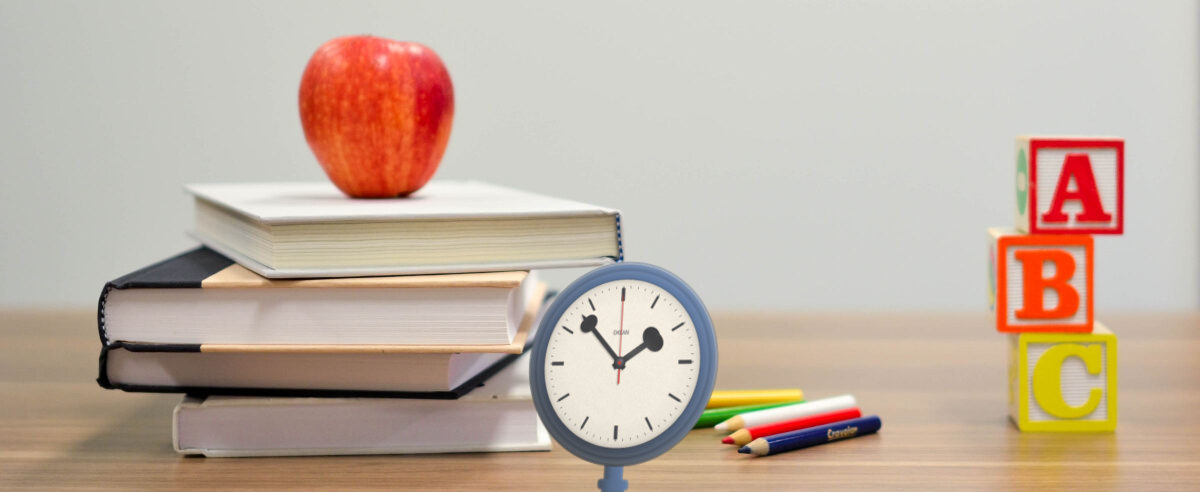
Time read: 1:53:00
